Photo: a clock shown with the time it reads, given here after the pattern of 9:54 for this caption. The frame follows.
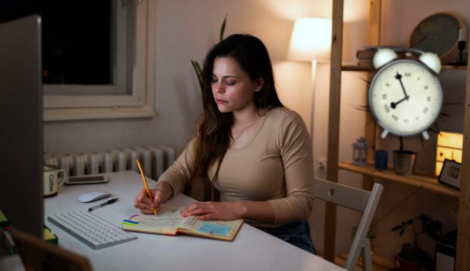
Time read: 7:56
